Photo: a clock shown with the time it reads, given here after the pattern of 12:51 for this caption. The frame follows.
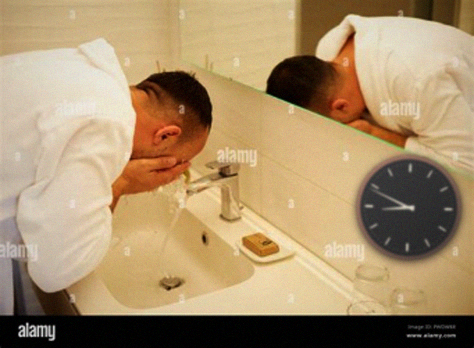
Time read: 8:49
